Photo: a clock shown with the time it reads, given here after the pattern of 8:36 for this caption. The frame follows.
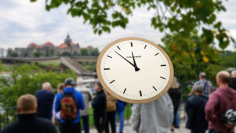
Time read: 11:53
